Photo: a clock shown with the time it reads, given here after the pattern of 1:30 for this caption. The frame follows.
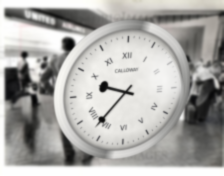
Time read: 9:37
